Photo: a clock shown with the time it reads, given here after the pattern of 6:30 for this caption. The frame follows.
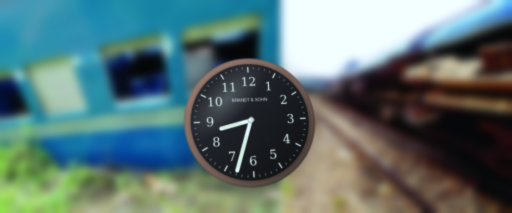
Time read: 8:33
